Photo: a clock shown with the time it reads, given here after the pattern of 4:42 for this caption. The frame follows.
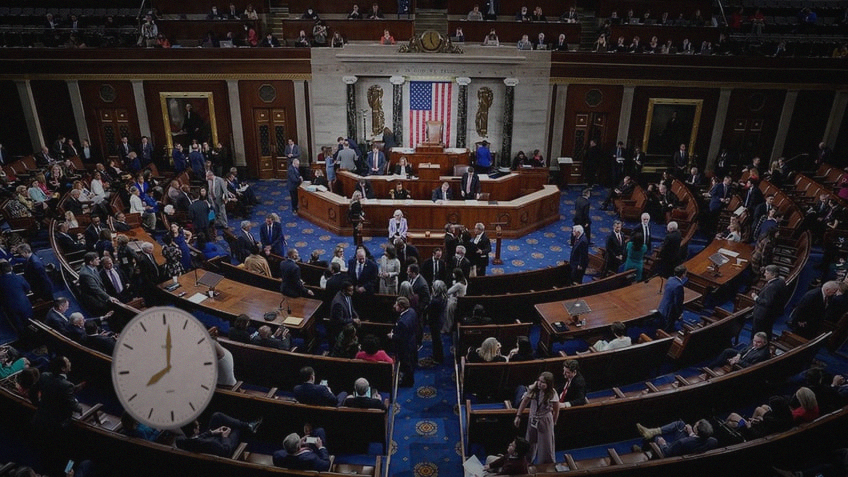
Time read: 8:01
